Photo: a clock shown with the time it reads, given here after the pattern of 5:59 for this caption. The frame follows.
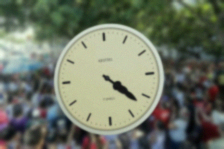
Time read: 4:22
